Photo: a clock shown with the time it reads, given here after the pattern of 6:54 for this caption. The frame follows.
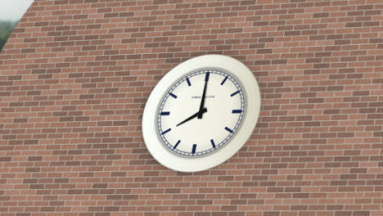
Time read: 8:00
